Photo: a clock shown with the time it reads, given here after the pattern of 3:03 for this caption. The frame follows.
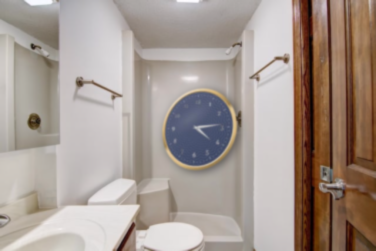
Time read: 4:14
